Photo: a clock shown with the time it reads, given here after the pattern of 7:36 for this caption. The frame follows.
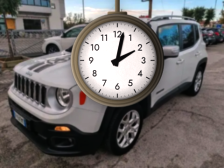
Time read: 2:02
